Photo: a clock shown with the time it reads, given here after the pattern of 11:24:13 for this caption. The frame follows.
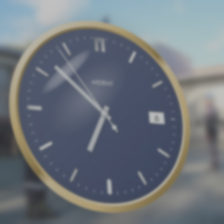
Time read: 6:51:54
